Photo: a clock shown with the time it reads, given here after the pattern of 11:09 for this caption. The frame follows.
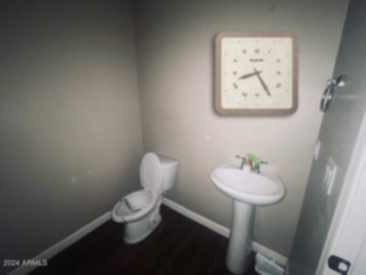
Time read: 8:25
